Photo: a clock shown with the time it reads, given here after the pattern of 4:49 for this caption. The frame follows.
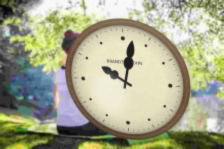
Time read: 10:02
